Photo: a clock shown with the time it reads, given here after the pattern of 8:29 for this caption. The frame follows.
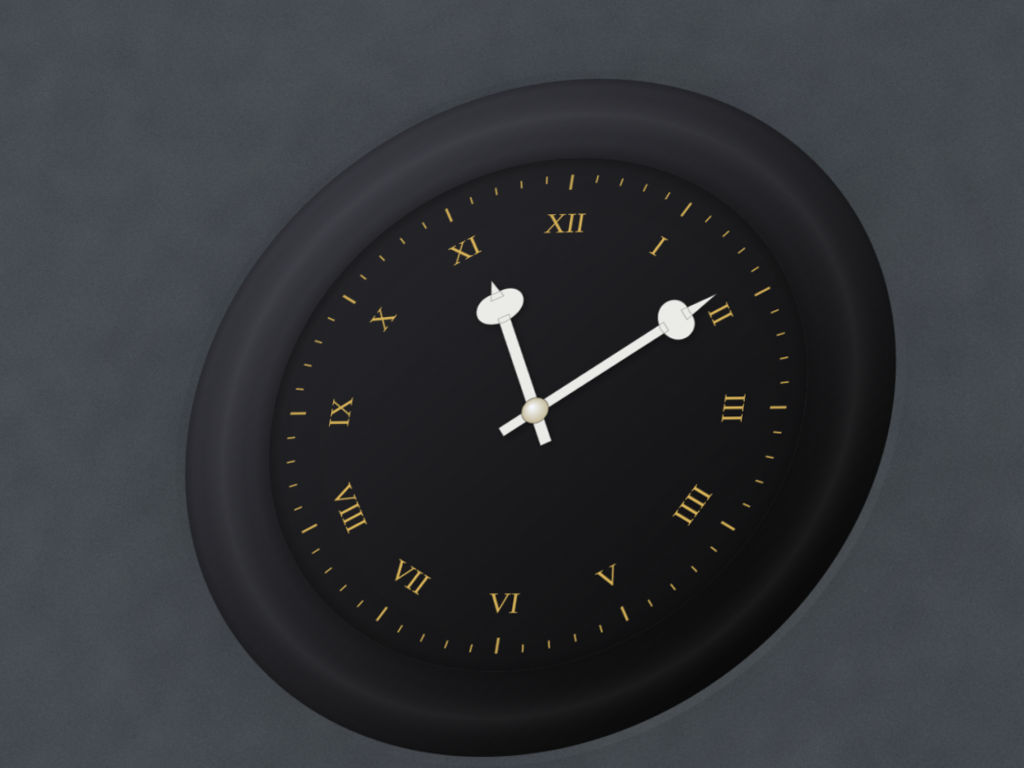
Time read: 11:09
